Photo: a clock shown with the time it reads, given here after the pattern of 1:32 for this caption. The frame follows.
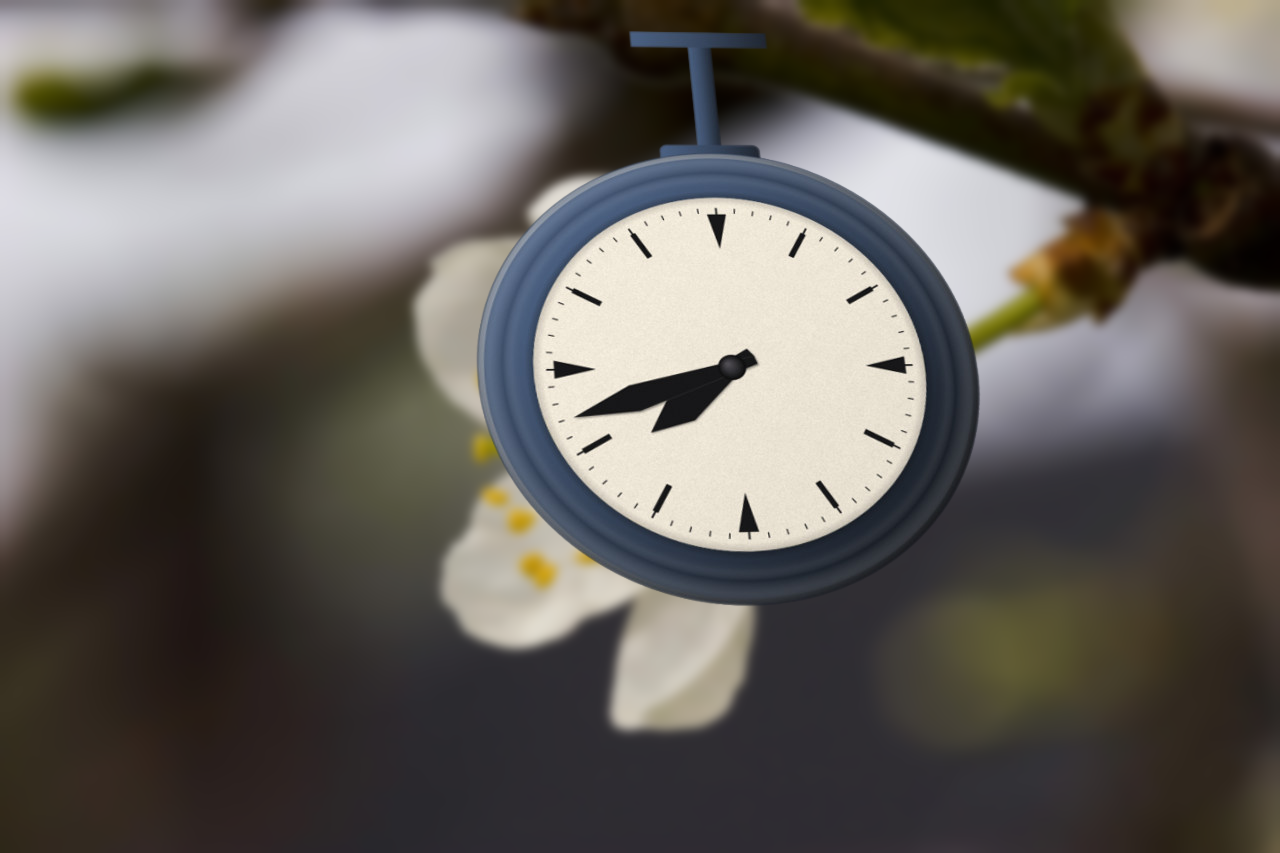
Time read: 7:42
